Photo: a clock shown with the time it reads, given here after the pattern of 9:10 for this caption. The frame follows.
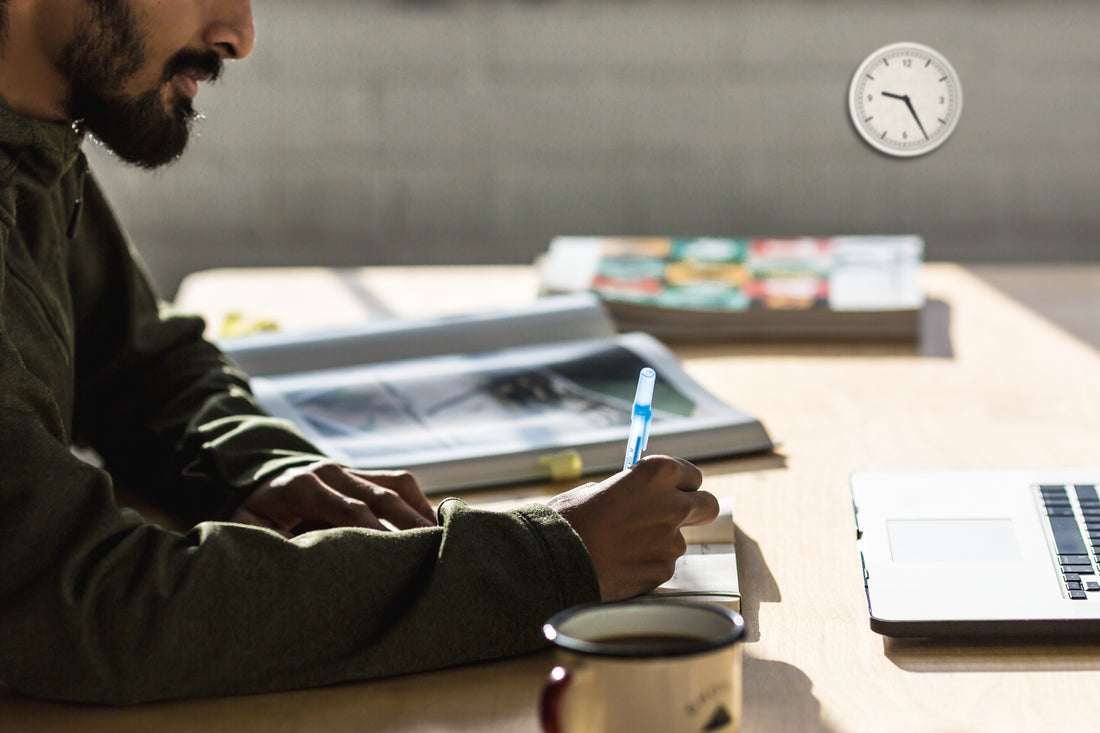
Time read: 9:25
